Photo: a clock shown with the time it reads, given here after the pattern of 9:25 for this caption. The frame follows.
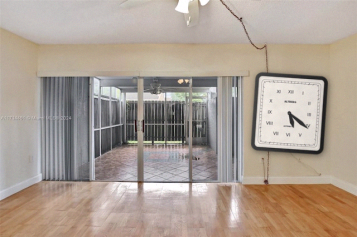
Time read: 5:21
